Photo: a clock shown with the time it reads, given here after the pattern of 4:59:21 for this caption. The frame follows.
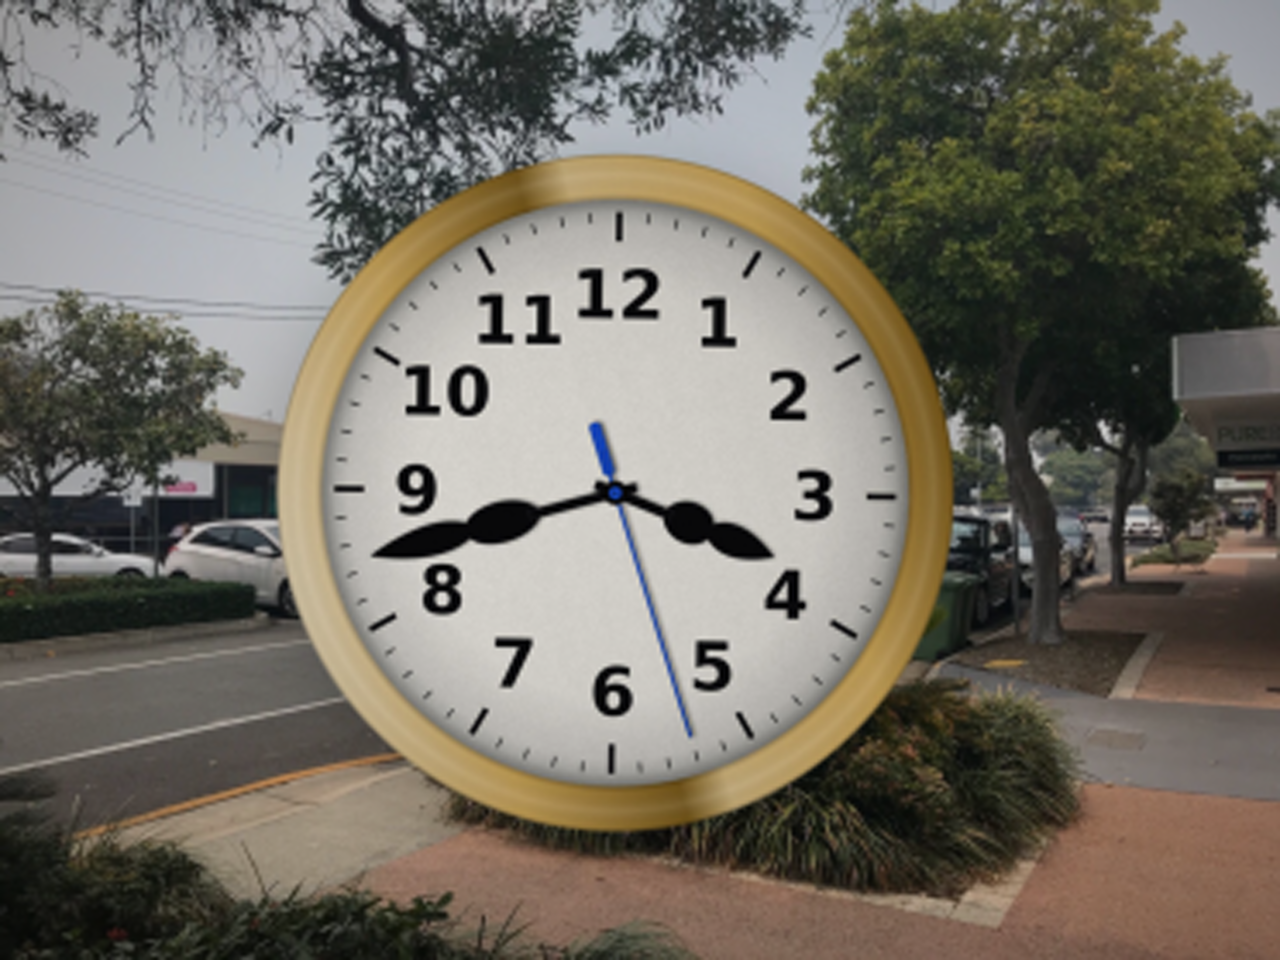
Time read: 3:42:27
